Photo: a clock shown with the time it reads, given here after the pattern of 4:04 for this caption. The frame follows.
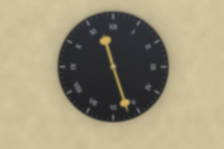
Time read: 11:27
